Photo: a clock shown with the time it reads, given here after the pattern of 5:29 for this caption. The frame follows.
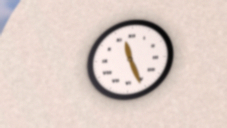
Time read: 11:26
